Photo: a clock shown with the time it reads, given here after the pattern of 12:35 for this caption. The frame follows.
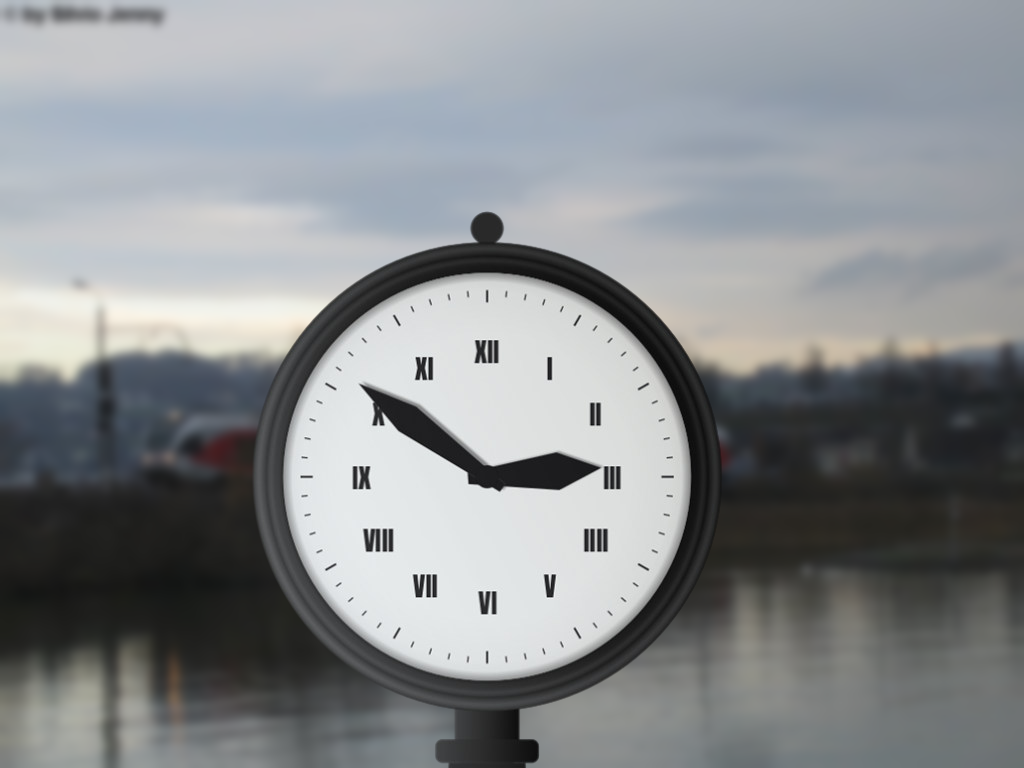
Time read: 2:51
